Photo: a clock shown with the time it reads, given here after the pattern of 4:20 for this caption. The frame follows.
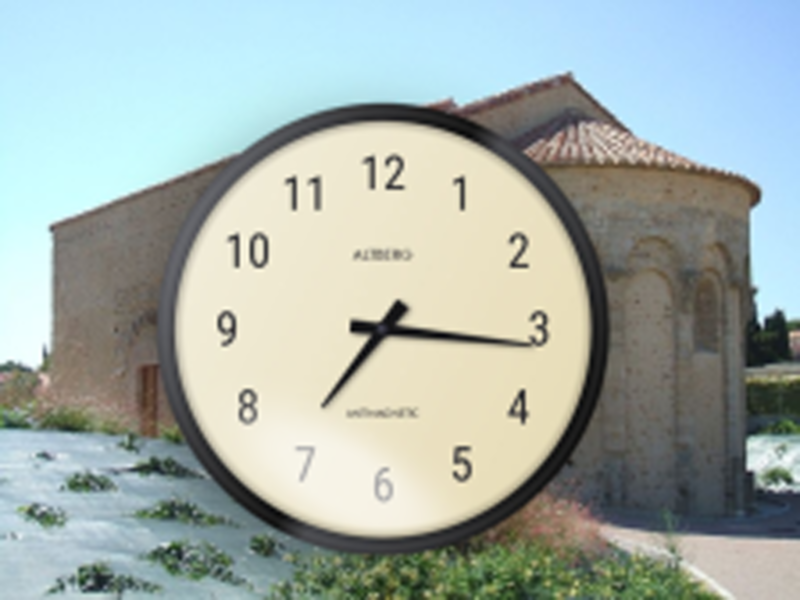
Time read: 7:16
